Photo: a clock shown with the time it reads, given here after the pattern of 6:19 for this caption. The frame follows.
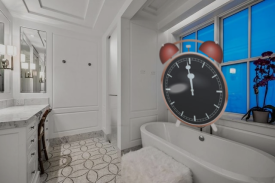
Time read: 11:59
